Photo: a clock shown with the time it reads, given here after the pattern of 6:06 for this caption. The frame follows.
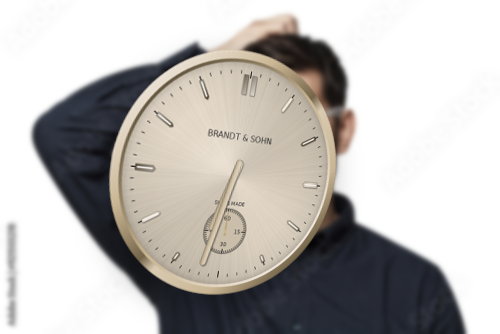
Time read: 6:32
